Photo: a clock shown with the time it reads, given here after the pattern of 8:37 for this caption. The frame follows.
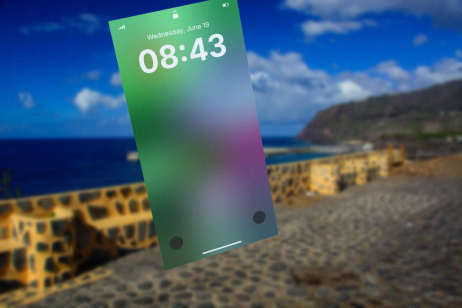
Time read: 8:43
